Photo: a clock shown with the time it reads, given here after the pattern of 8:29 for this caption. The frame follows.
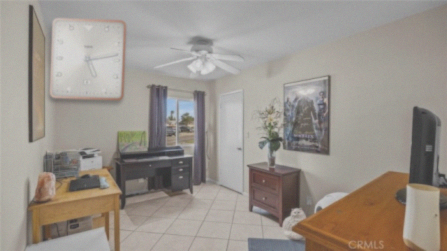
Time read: 5:13
